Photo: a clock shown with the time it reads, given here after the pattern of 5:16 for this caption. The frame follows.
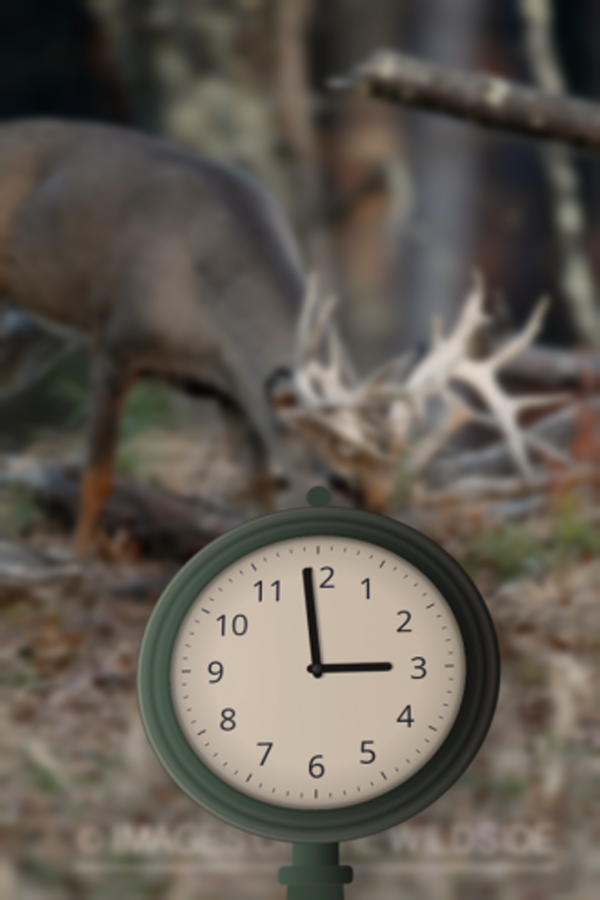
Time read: 2:59
